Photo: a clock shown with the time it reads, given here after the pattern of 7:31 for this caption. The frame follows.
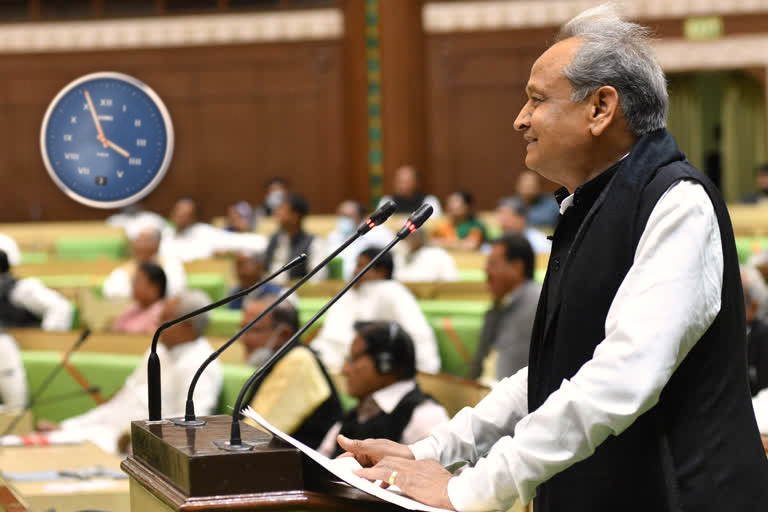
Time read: 3:56
